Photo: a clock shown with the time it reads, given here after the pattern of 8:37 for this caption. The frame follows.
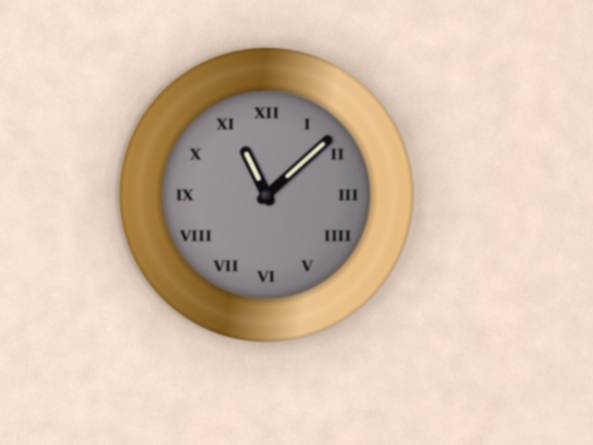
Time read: 11:08
